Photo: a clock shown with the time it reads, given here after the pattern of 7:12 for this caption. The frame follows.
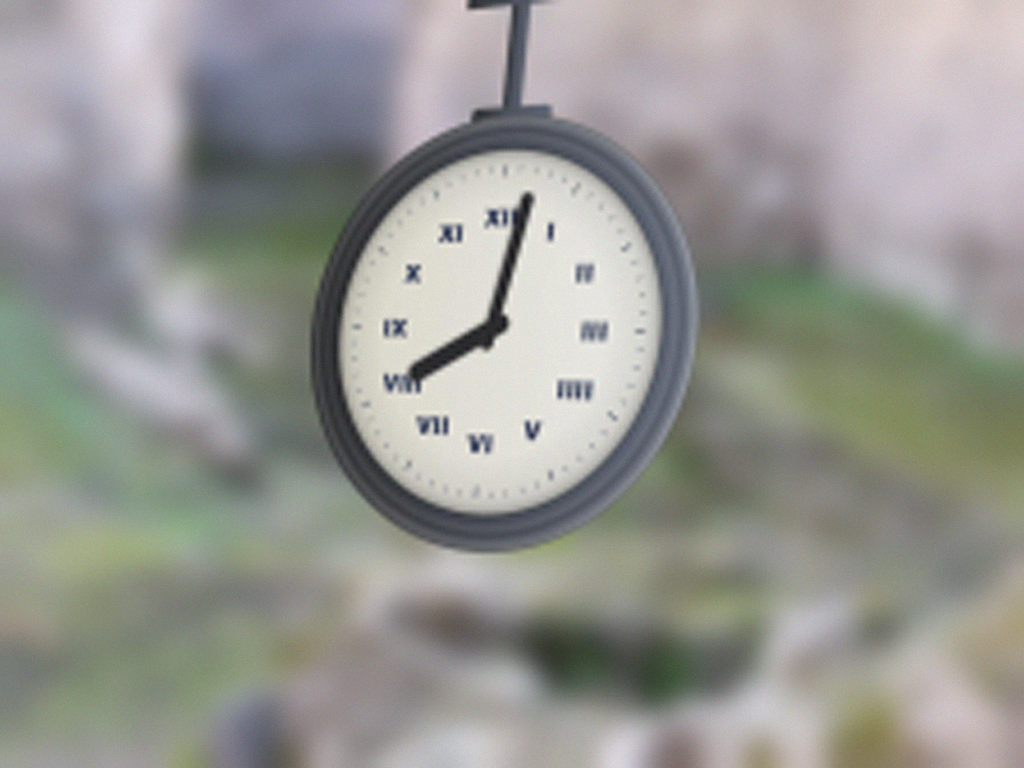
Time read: 8:02
